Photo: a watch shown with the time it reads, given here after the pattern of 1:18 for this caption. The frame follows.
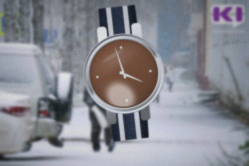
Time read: 3:58
